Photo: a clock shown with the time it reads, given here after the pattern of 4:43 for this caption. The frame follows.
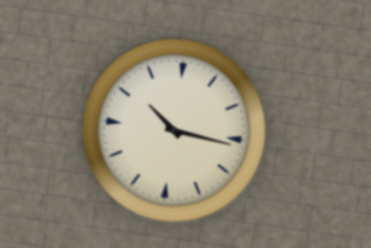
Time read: 10:16
